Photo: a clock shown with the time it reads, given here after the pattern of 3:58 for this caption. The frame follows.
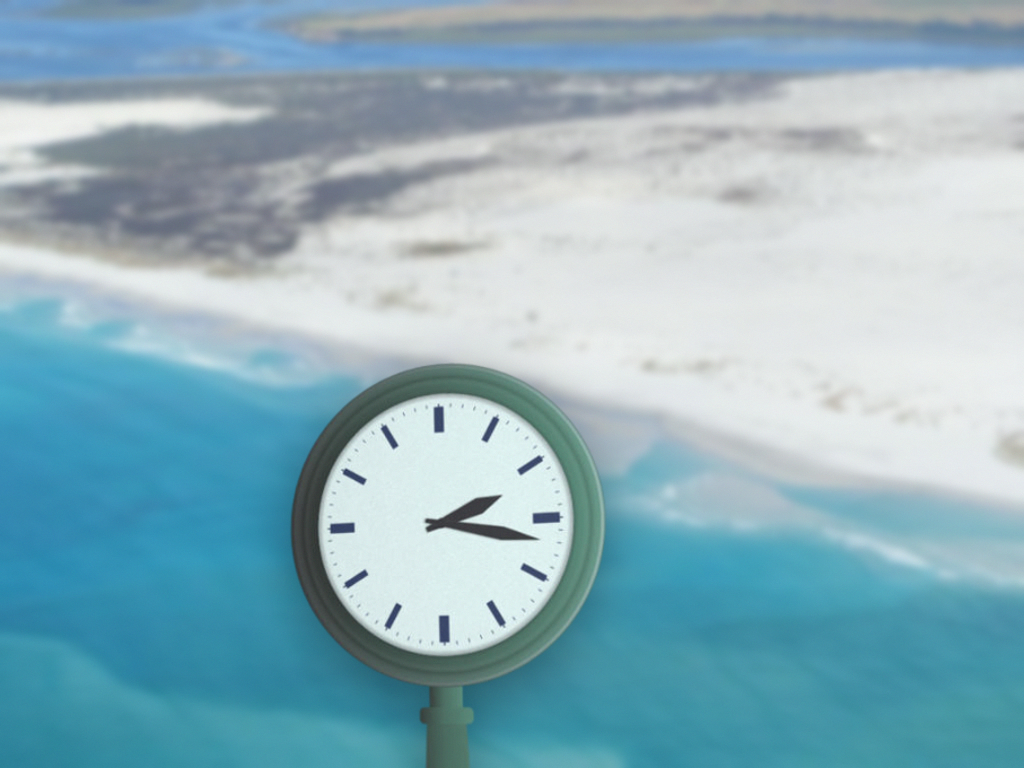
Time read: 2:17
